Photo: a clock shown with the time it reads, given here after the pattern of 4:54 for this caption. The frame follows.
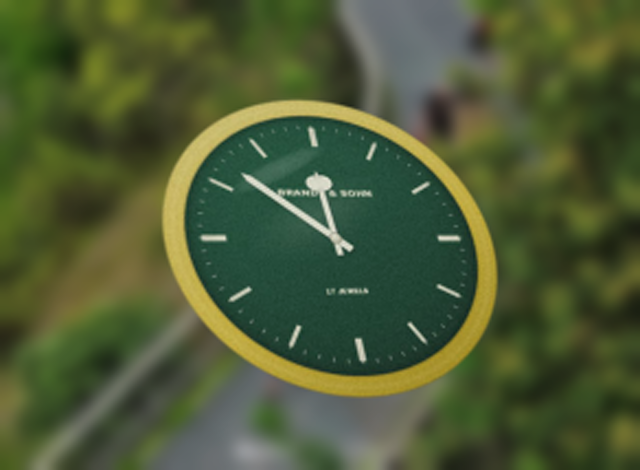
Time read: 11:52
